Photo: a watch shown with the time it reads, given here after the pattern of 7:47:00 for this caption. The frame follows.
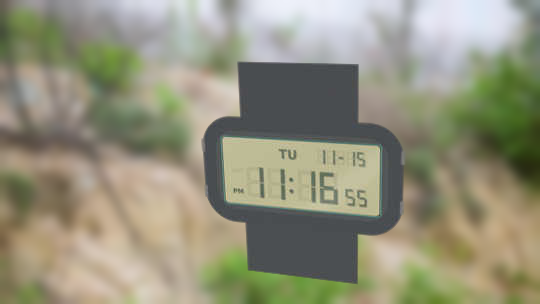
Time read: 11:16:55
